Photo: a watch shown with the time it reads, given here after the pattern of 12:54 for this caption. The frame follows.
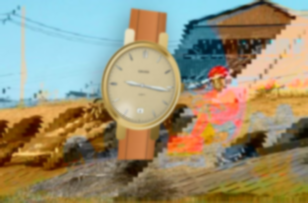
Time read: 9:16
